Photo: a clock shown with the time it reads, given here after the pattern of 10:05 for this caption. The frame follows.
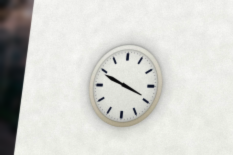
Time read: 3:49
